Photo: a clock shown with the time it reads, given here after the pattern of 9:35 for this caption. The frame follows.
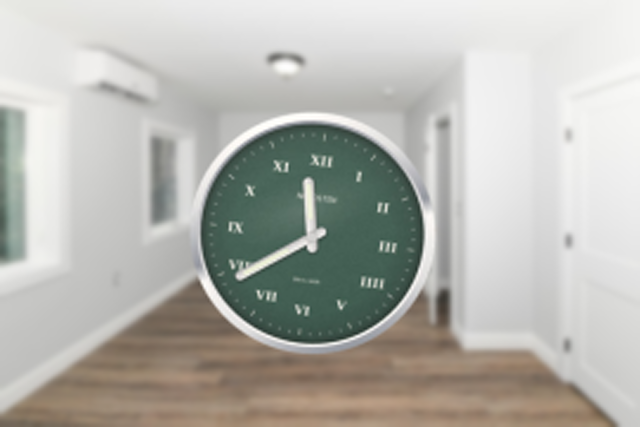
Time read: 11:39
